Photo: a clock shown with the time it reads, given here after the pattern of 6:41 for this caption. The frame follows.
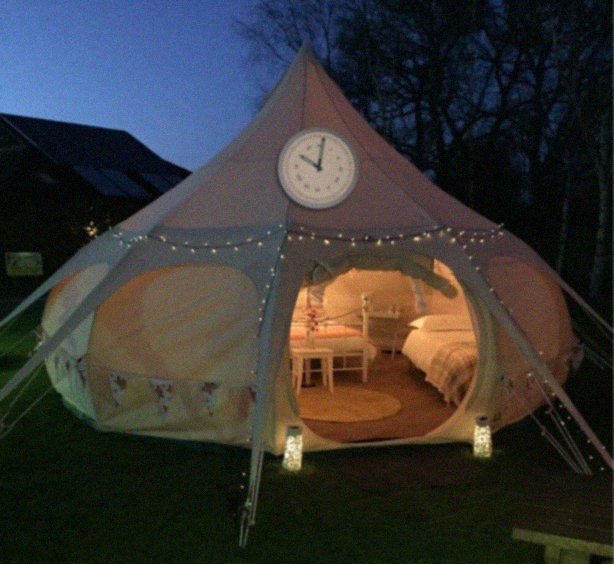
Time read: 10:01
